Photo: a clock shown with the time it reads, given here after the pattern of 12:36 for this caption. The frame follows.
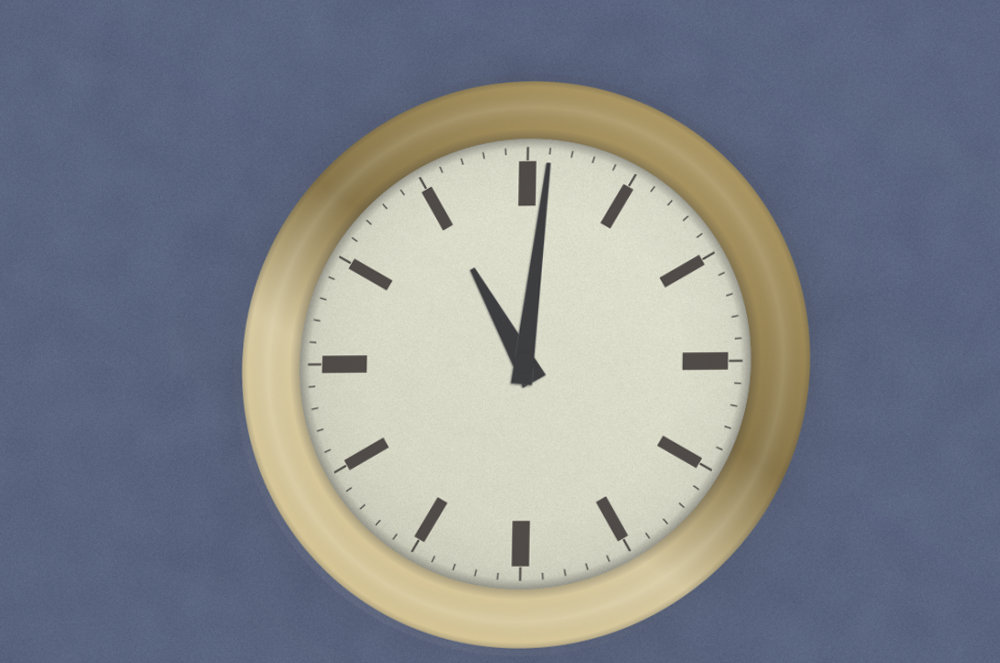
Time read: 11:01
